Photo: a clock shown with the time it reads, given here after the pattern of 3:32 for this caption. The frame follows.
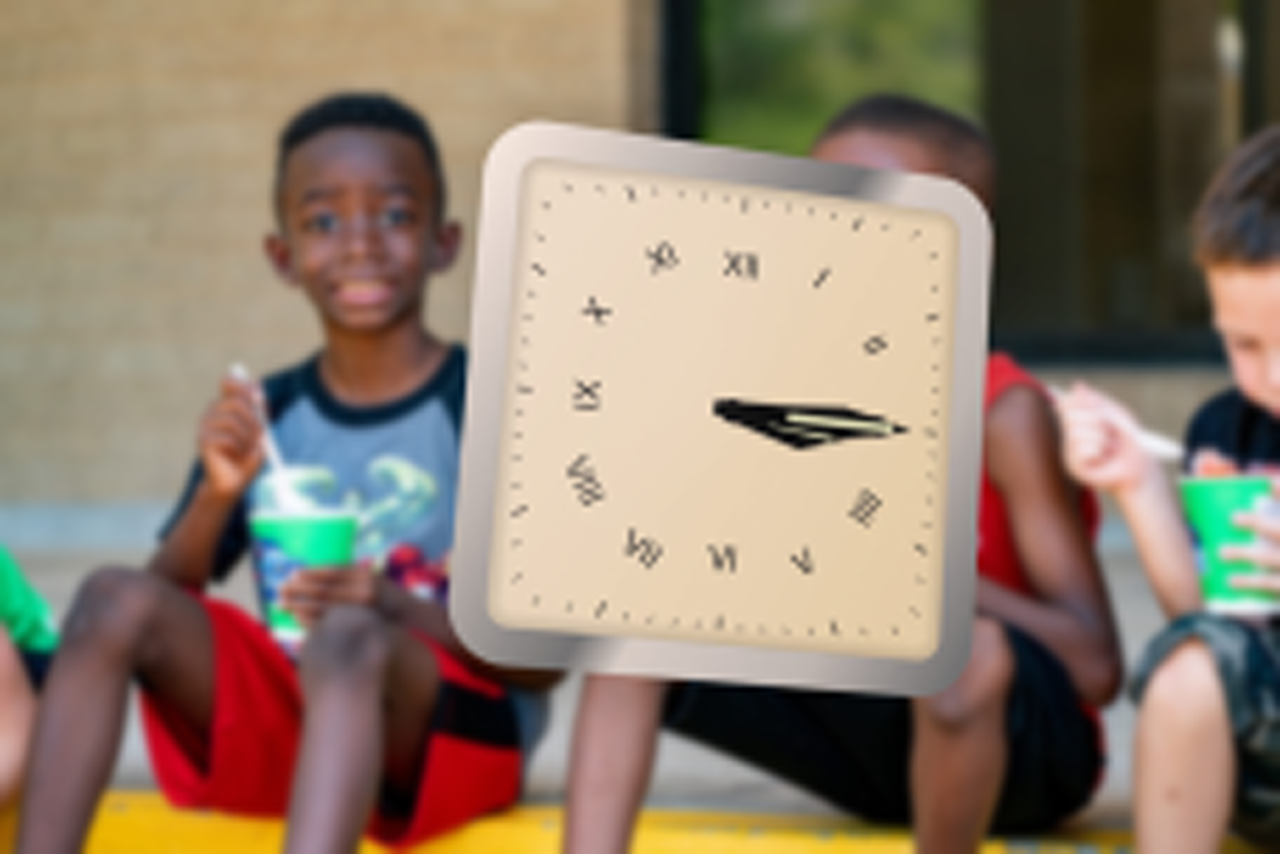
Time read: 3:15
